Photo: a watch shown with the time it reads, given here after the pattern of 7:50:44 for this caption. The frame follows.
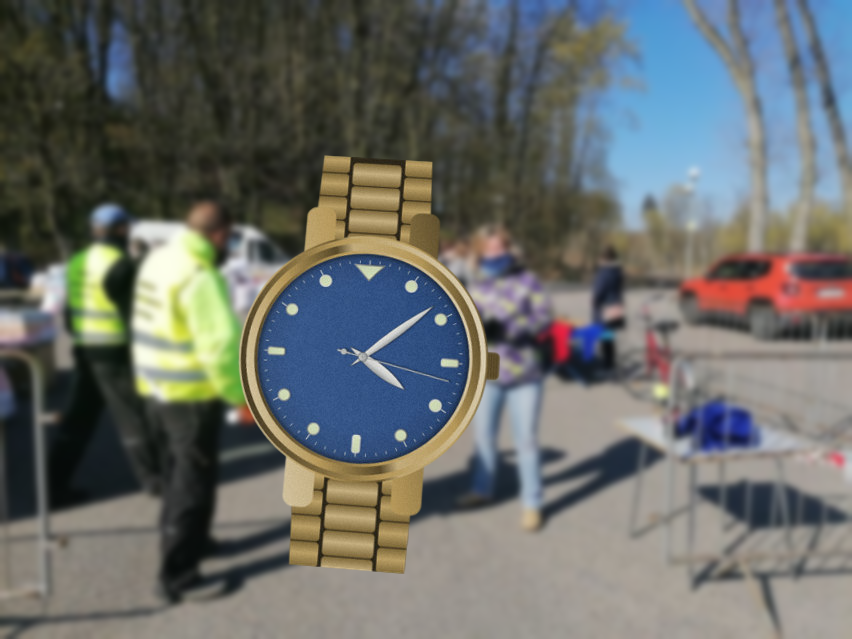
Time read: 4:08:17
